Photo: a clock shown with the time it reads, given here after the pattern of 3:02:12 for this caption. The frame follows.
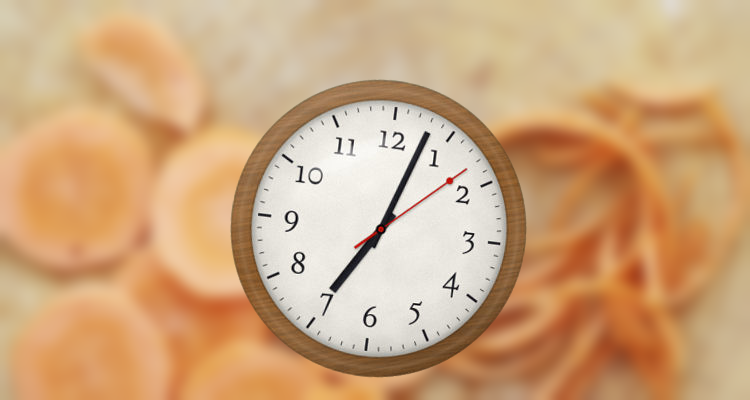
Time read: 7:03:08
